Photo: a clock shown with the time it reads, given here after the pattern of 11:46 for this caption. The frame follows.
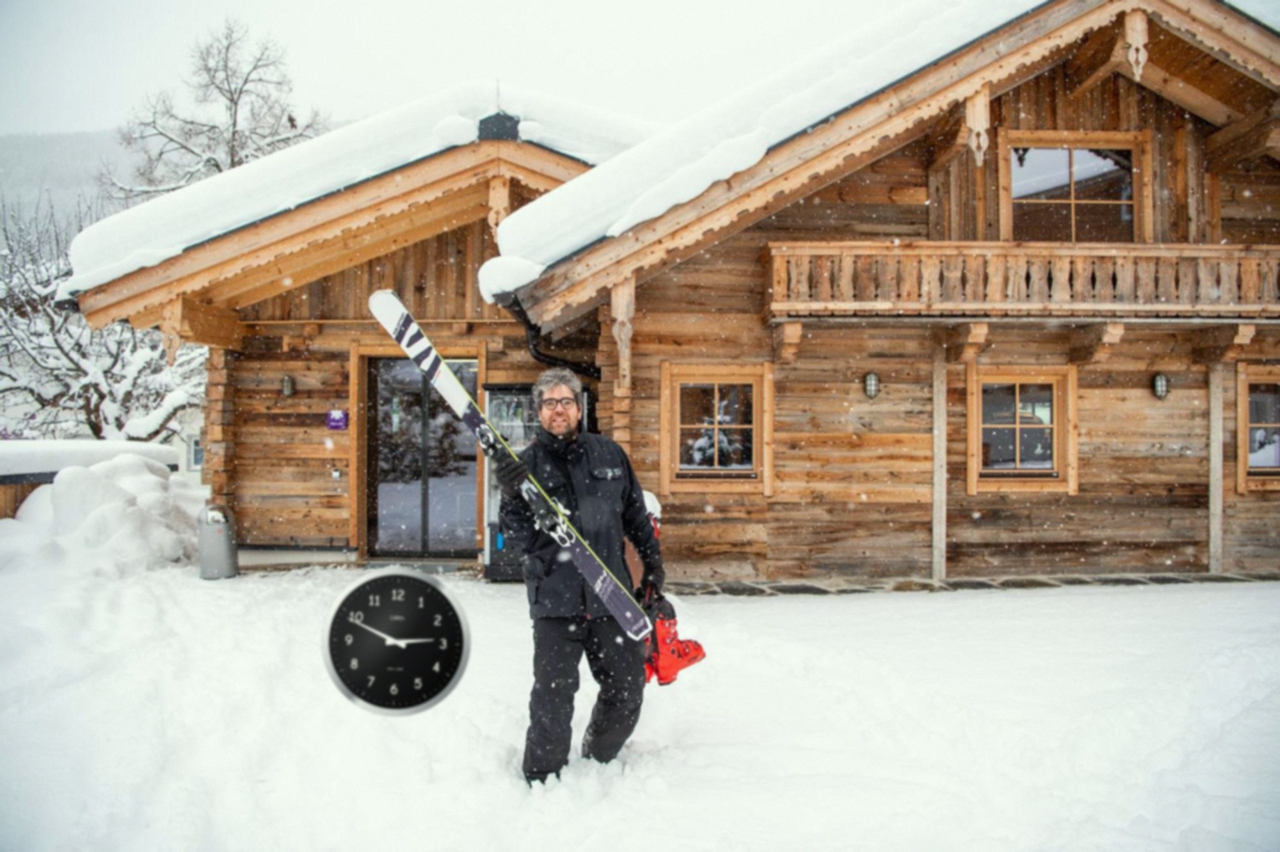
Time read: 2:49
